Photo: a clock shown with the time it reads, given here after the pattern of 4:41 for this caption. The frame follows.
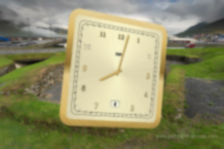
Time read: 8:02
